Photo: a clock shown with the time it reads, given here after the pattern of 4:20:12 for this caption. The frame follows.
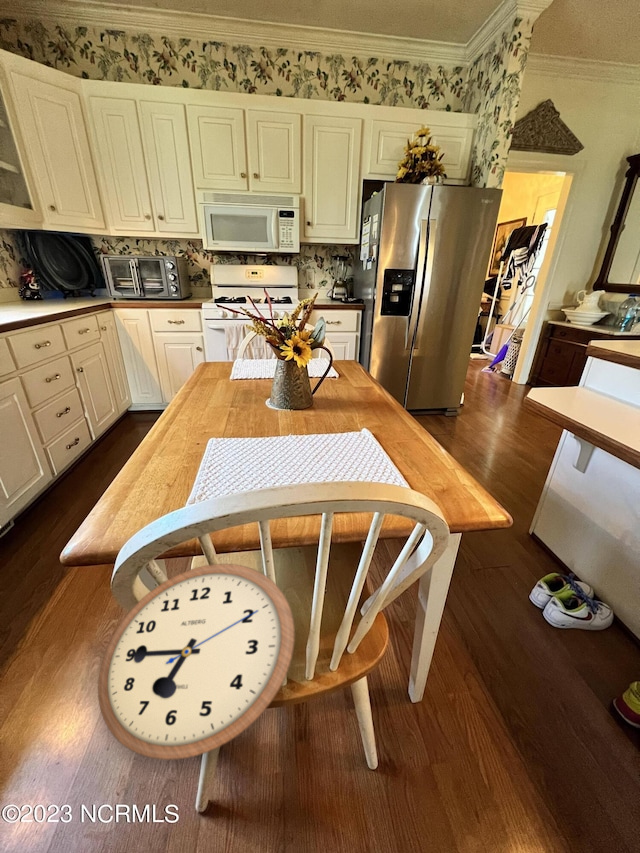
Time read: 6:45:10
